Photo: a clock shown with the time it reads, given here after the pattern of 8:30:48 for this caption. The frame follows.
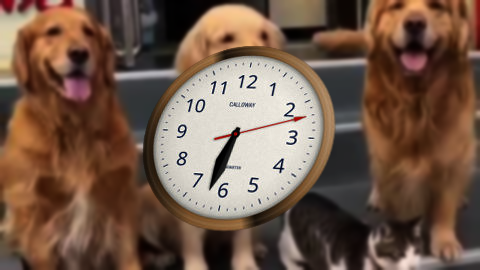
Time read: 6:32:12
